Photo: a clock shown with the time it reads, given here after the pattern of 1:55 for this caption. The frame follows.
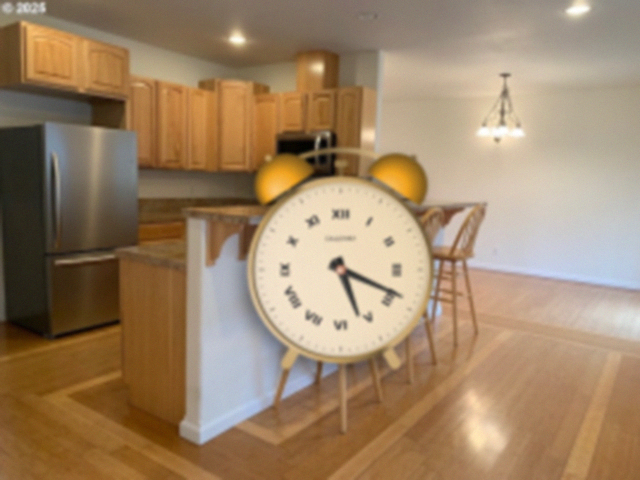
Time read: 5:19
